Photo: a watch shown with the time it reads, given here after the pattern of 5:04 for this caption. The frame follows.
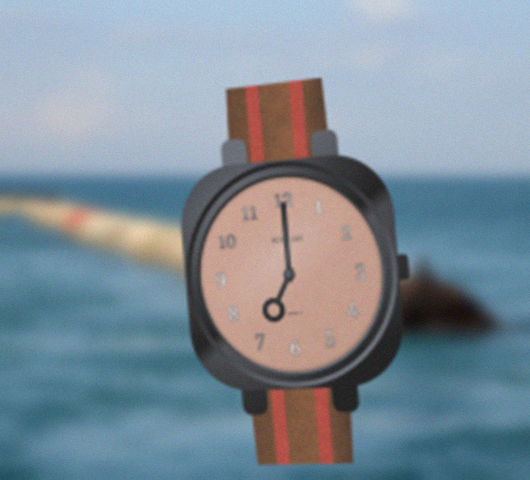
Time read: 7:00
